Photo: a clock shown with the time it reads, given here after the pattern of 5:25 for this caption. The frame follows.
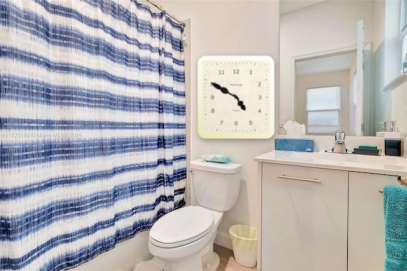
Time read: 4:50
